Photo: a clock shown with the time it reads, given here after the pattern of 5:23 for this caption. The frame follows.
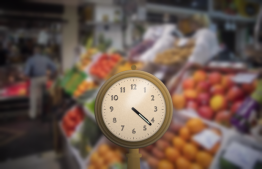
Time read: 4:22
